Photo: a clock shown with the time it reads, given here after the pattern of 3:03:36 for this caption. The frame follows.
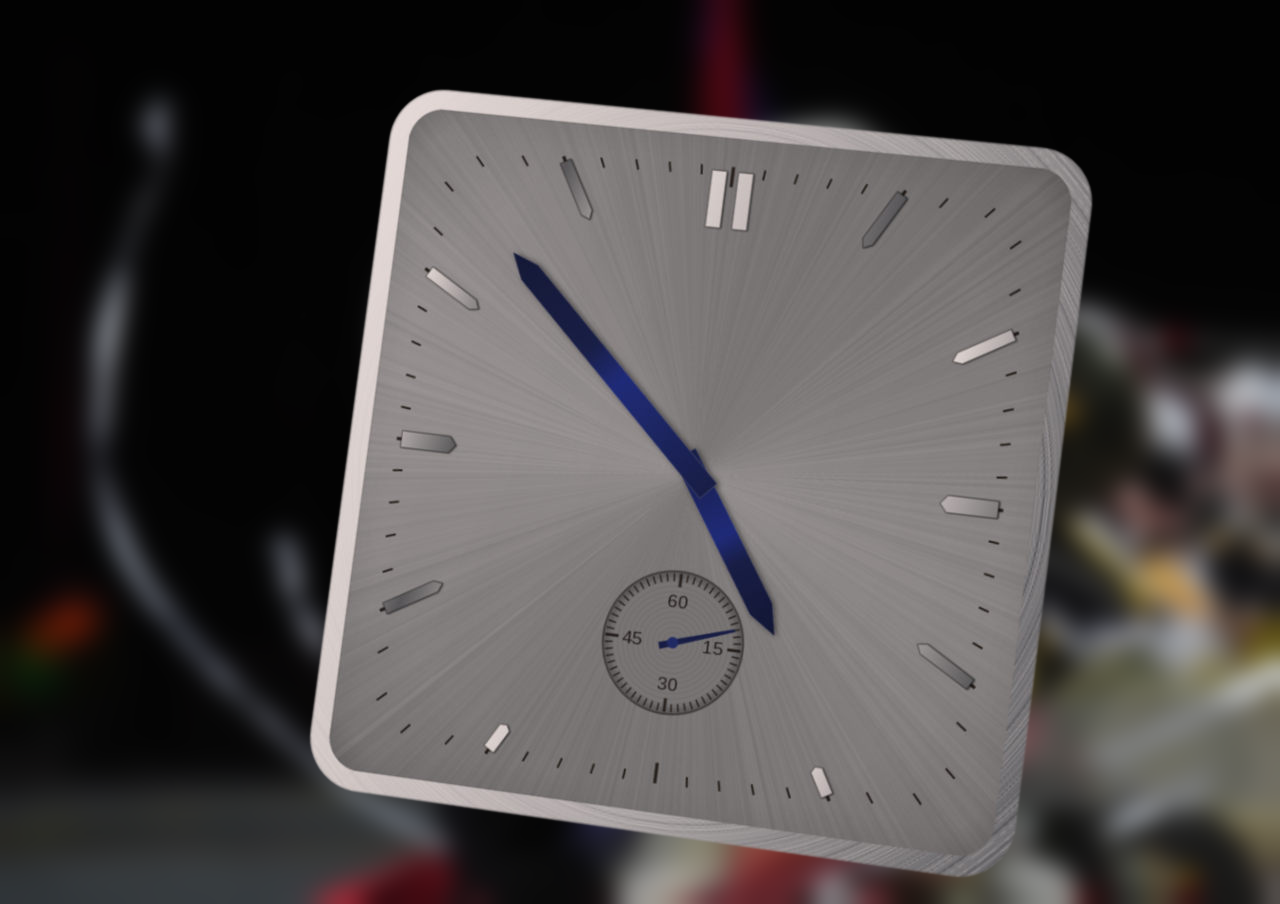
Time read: 4:52:12
